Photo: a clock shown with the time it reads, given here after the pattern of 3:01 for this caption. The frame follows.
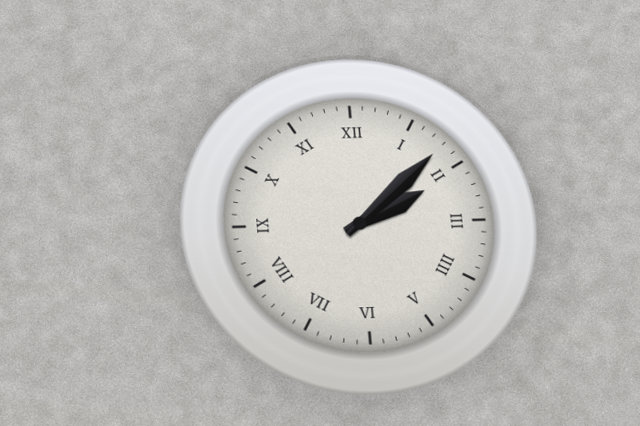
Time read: 2:08
